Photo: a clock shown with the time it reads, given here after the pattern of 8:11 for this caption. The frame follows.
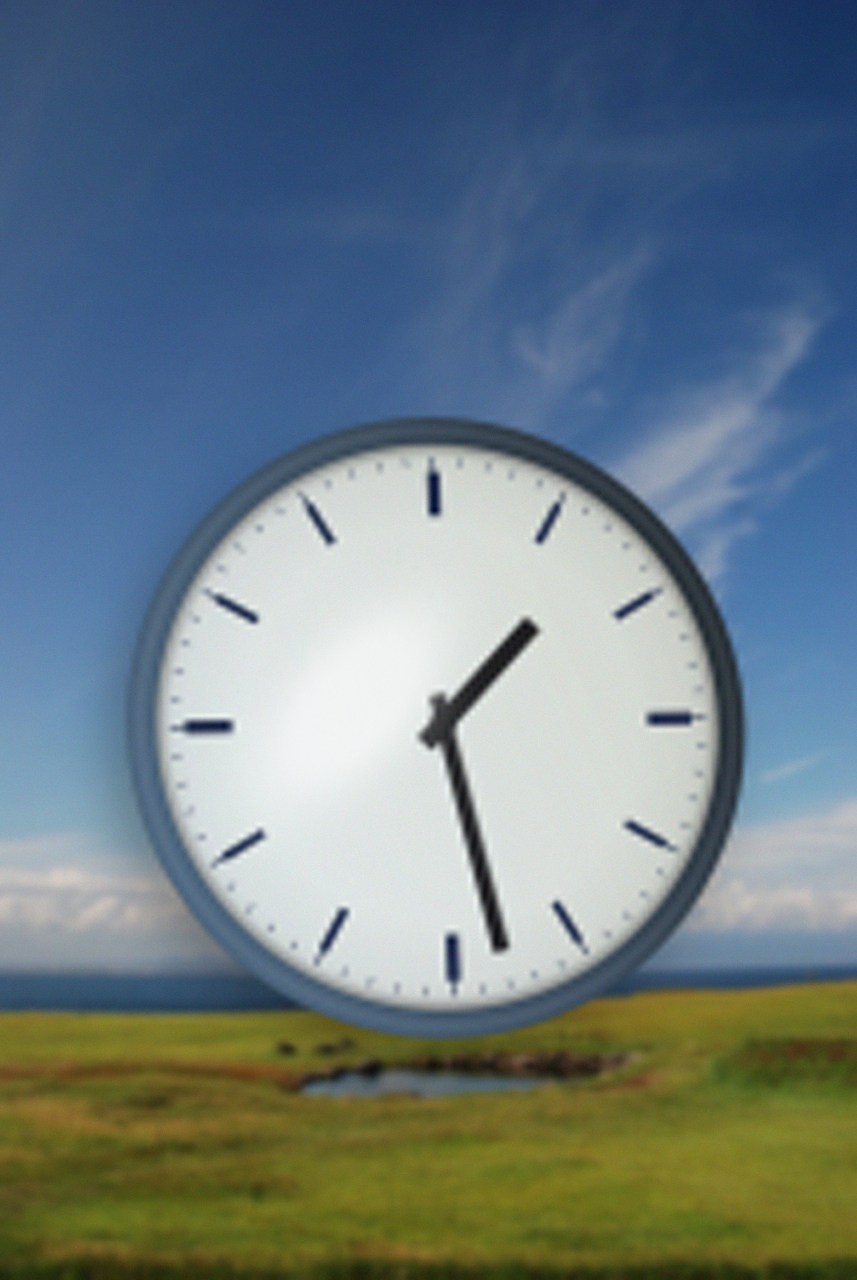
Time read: 1:28
